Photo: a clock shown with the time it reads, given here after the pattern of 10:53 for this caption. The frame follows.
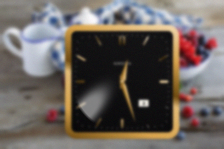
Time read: 12:27
